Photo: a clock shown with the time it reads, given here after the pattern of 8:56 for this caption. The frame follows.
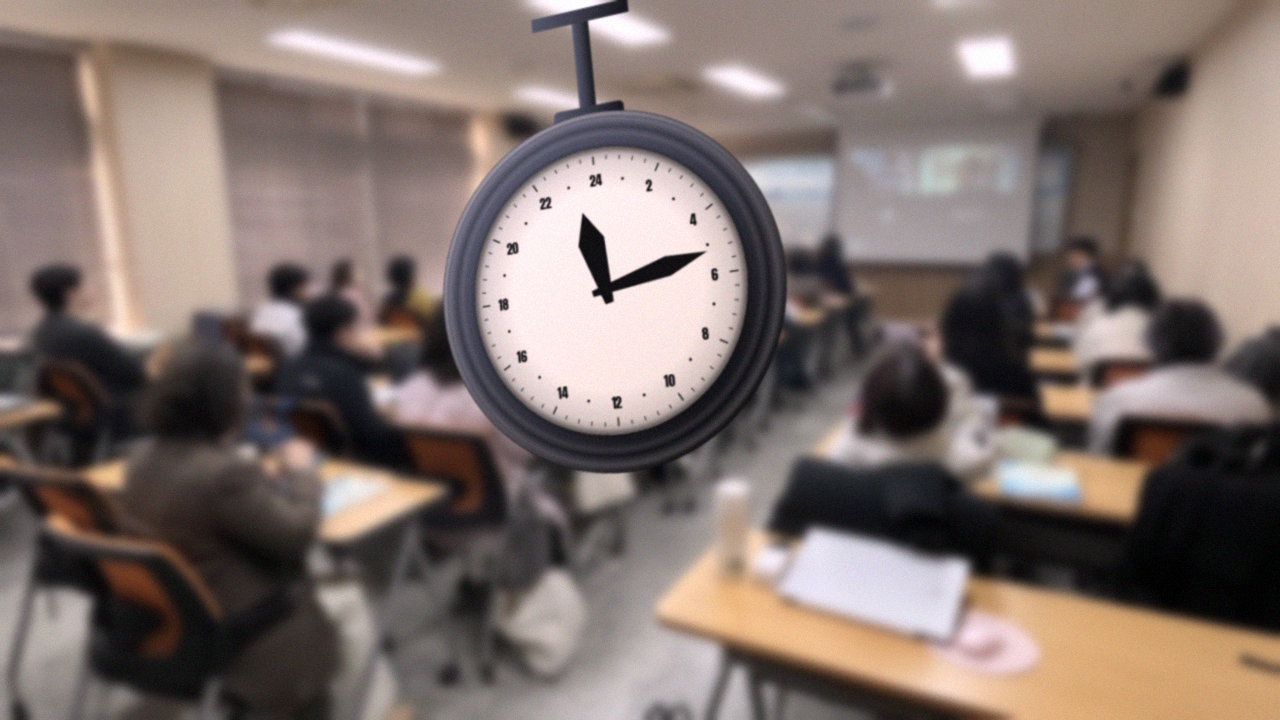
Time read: 23:13
